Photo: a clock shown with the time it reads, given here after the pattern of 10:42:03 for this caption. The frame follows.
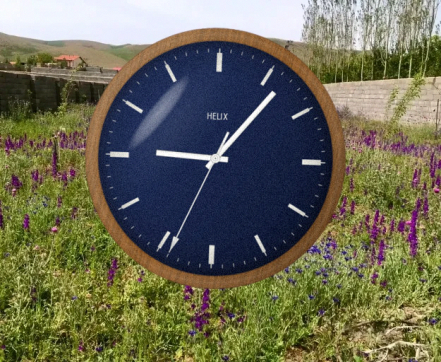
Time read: 9:06:34
